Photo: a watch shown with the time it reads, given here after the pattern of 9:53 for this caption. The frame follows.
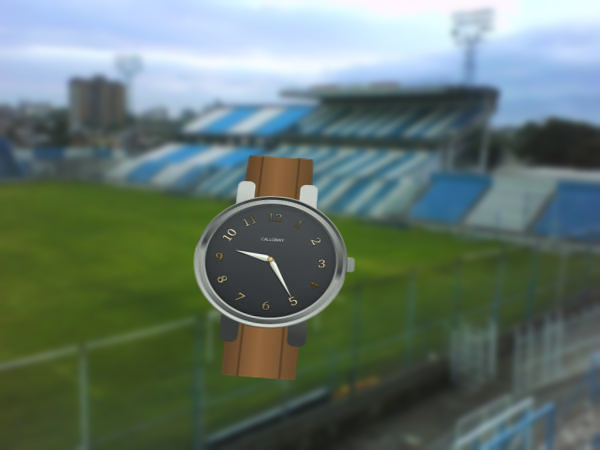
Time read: 9:25
